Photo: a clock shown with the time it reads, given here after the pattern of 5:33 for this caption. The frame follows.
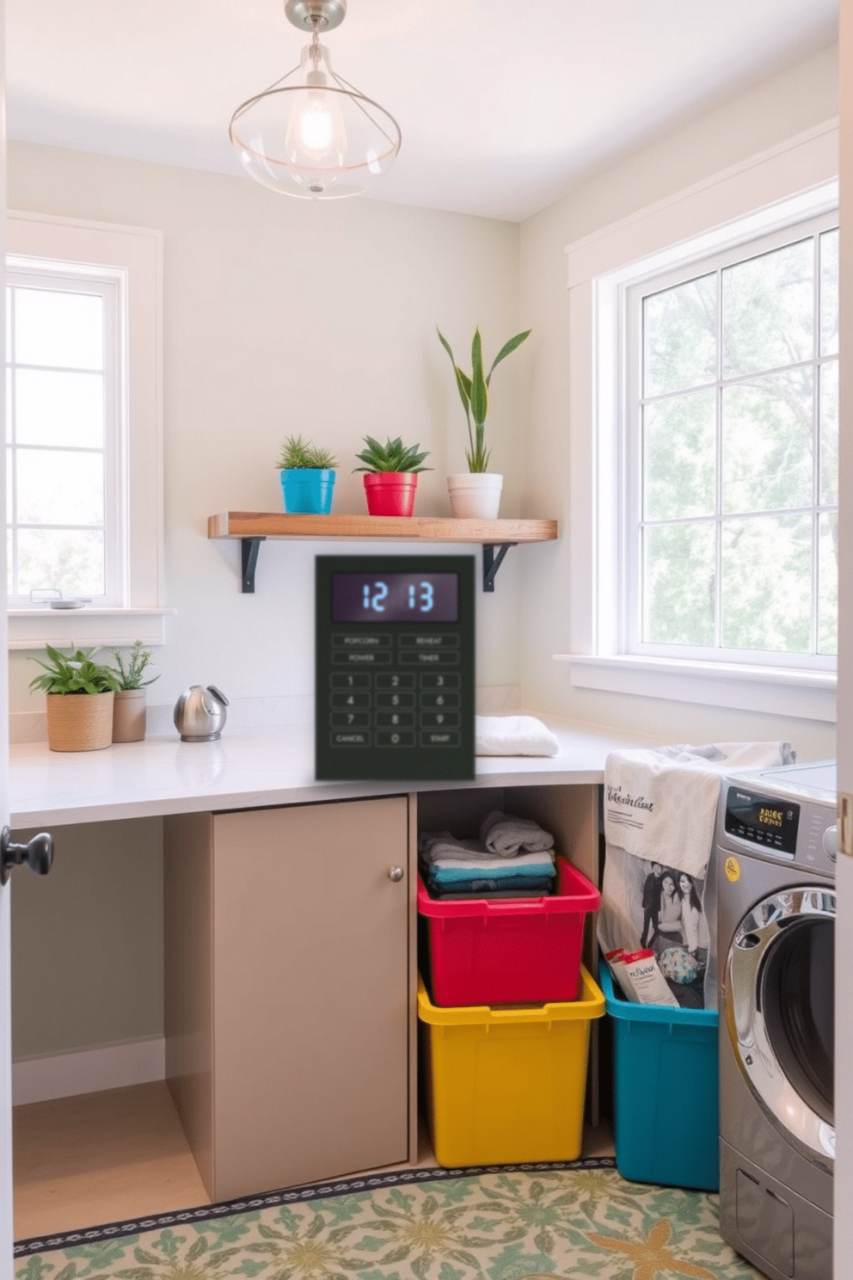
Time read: 12:13
